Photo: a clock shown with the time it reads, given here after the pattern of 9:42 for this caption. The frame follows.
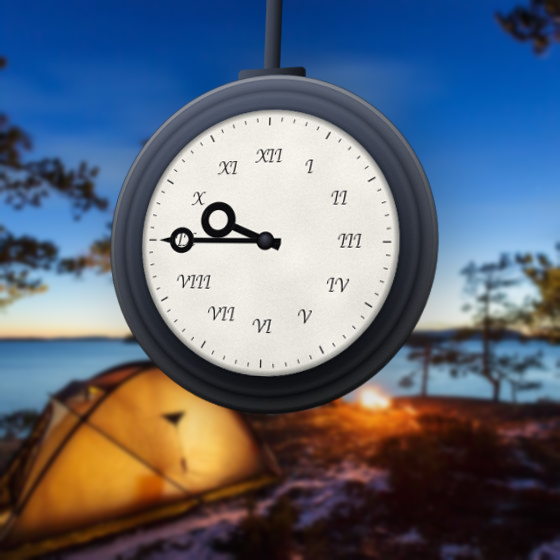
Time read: 9:45
